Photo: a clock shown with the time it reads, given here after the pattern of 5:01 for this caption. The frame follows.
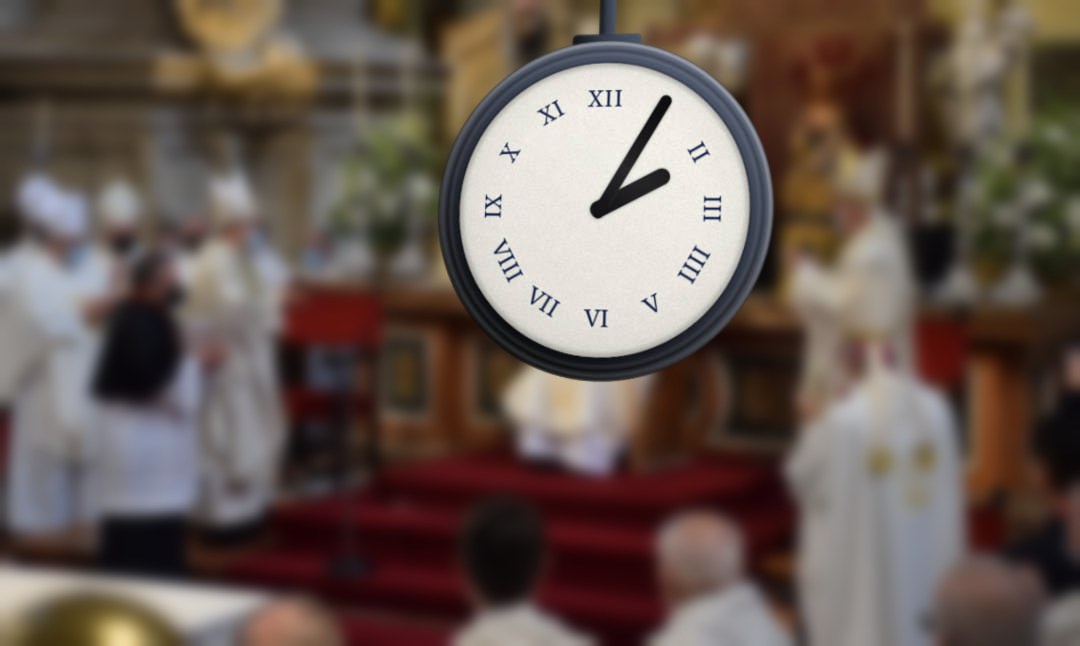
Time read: 2:05
